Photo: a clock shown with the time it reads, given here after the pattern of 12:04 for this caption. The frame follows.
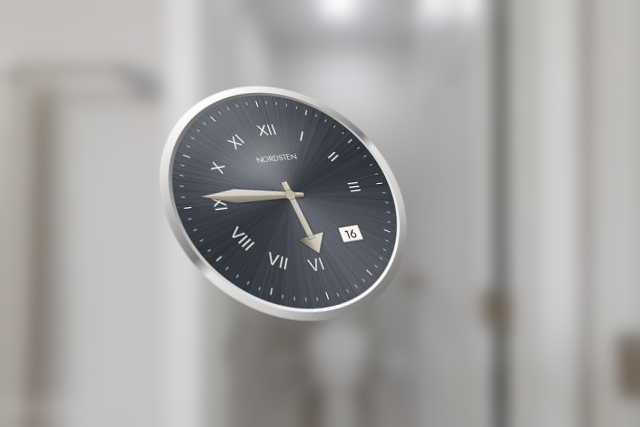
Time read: 5:46
